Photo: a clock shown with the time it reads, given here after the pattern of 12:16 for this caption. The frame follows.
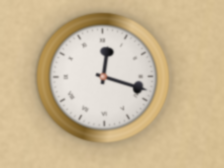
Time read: 12:18
